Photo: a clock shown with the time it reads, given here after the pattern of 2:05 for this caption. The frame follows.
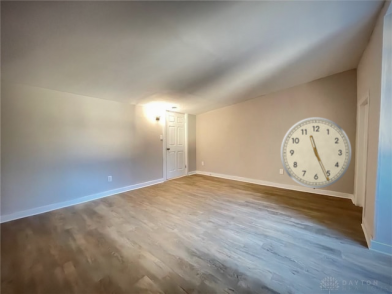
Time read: 11:26
